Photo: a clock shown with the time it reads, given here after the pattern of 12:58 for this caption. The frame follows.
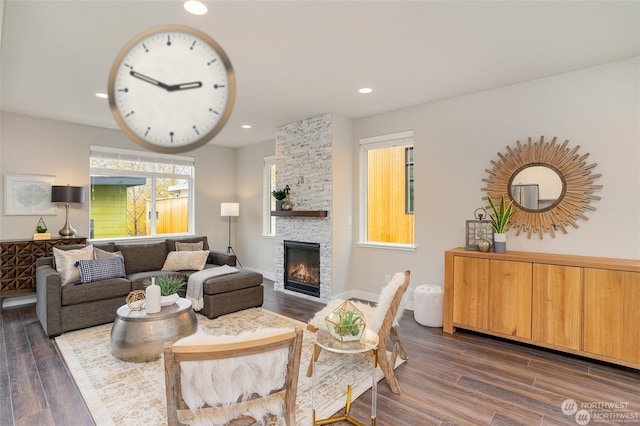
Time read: 2:49
